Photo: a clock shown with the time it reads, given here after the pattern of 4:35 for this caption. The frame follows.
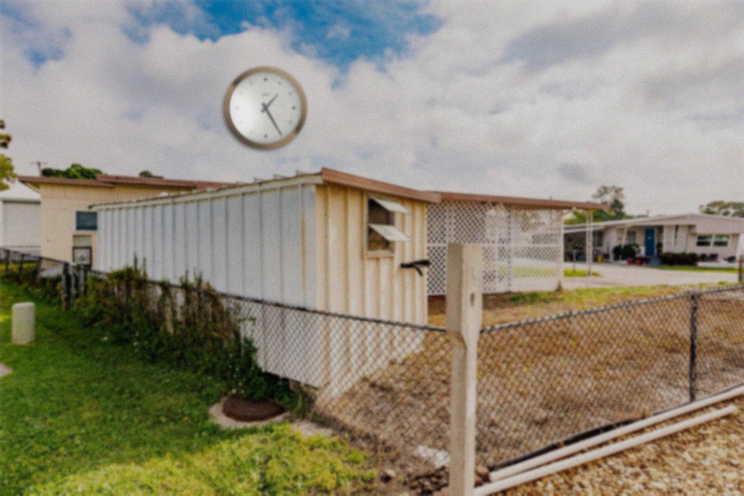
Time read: 1:25
